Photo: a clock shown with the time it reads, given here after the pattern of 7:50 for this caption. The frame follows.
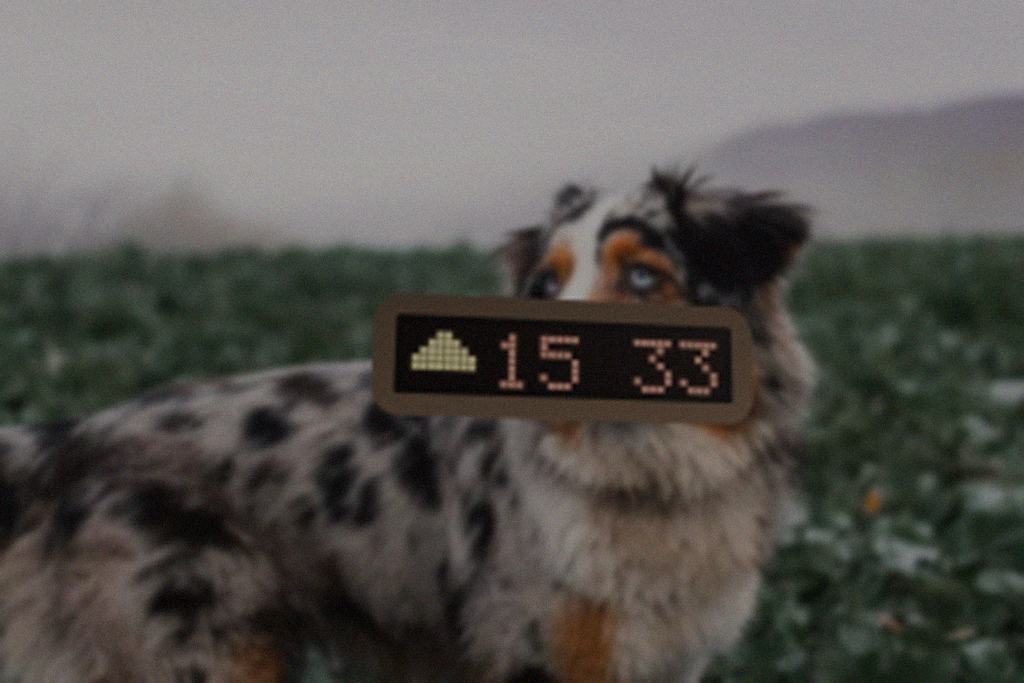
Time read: 15:33
